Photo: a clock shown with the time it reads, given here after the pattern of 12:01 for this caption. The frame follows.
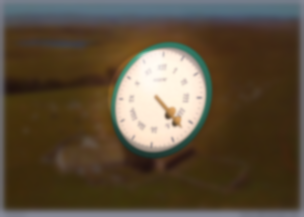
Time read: 4:22
